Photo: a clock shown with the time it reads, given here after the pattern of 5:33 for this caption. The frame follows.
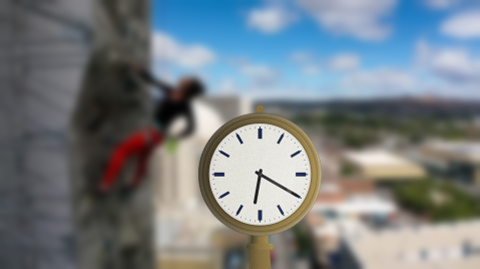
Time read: 6:20
